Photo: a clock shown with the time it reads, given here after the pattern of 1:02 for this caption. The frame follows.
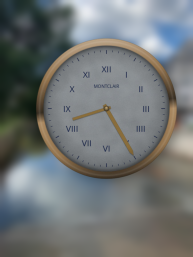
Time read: 8:25
